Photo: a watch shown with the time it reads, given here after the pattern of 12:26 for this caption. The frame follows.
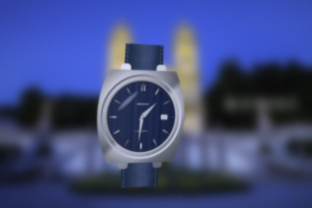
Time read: 1:31
